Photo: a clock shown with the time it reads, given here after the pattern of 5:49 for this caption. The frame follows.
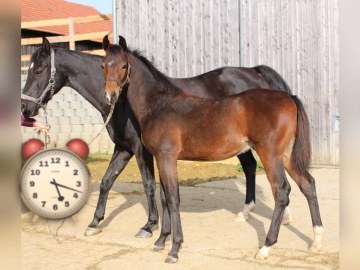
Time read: 5:18
